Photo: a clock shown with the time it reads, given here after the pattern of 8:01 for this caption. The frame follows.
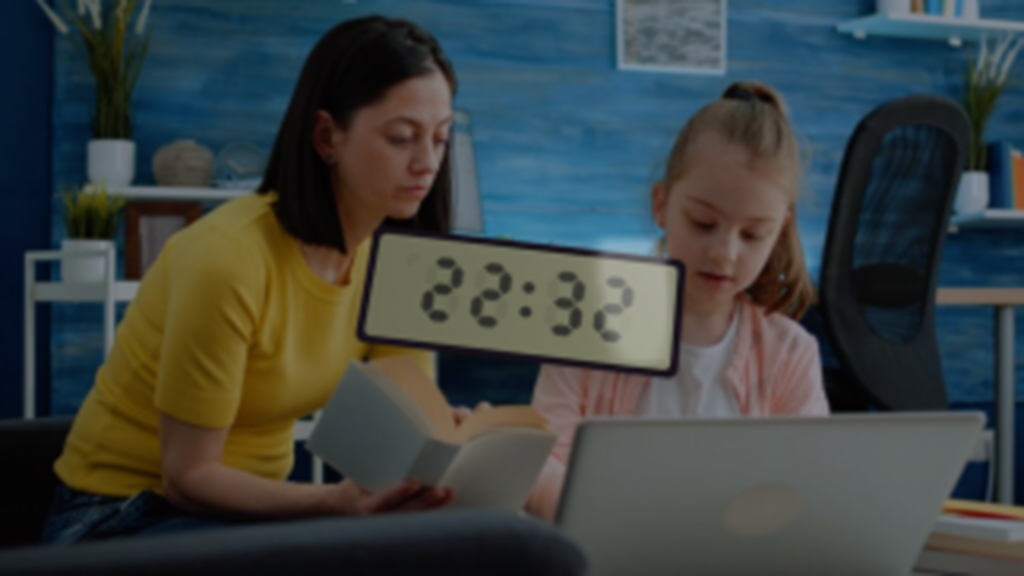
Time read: 22:32
